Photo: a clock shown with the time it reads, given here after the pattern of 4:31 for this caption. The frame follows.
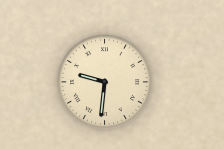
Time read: 9:31
